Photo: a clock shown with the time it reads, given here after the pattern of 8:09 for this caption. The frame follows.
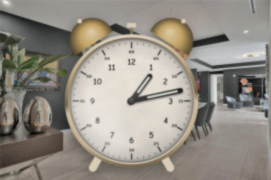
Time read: 1:13
